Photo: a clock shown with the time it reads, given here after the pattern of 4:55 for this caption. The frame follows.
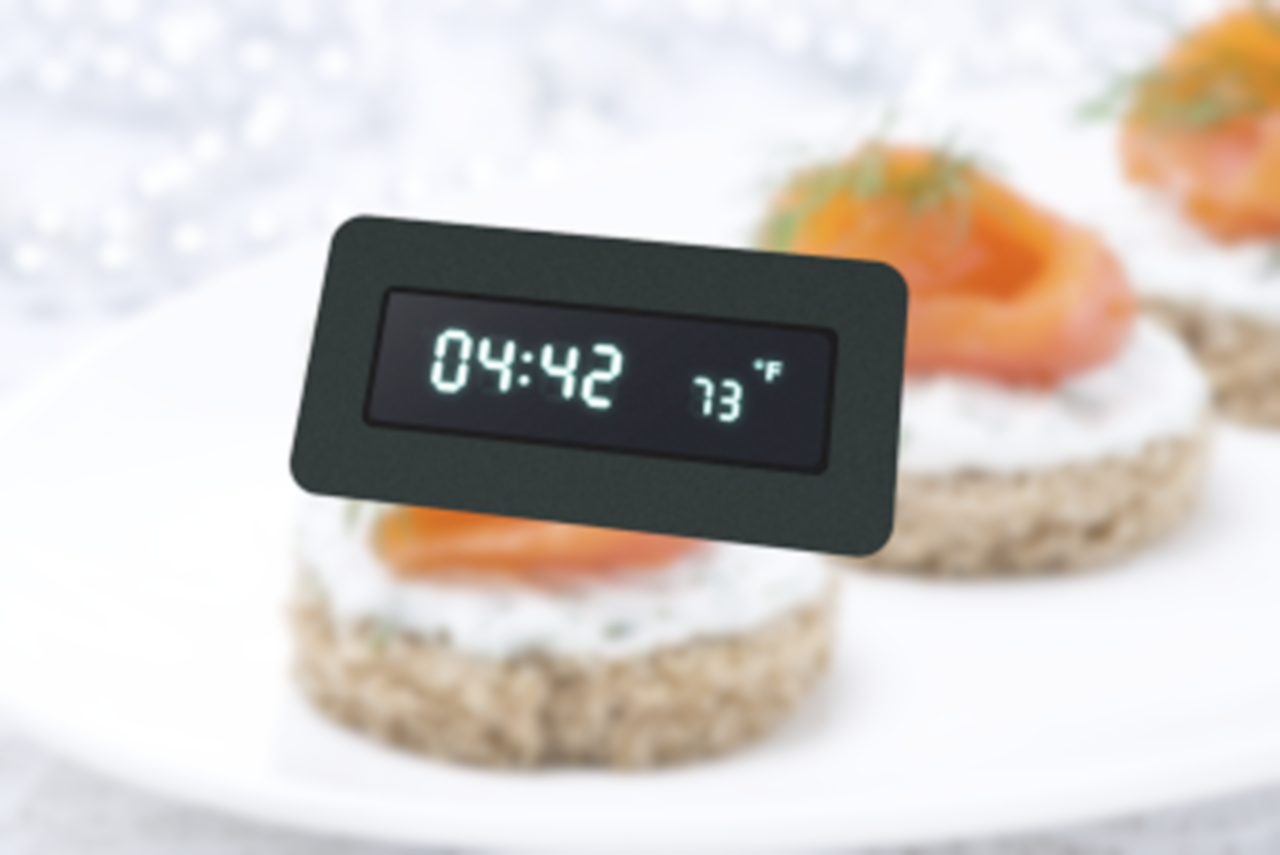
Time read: 4:42
